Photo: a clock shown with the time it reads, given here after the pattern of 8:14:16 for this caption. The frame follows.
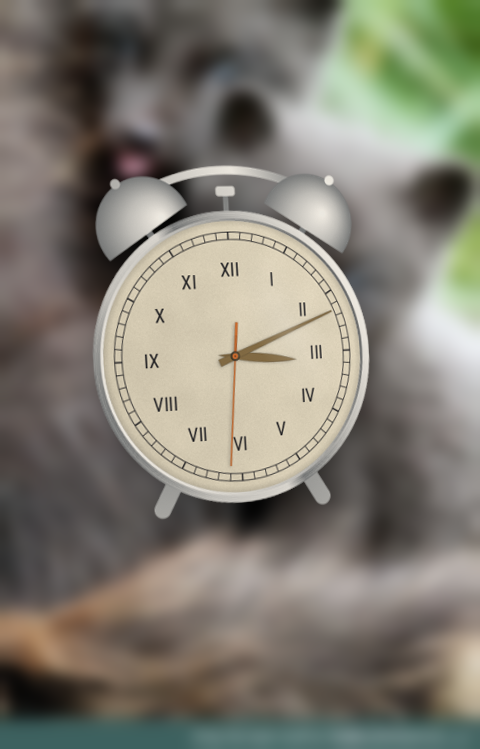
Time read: 3:11:31
